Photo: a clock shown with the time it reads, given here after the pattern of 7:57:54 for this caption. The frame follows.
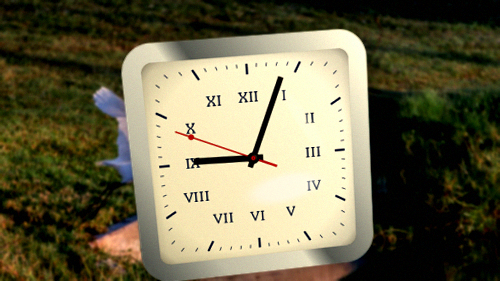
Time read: 9:03:49
